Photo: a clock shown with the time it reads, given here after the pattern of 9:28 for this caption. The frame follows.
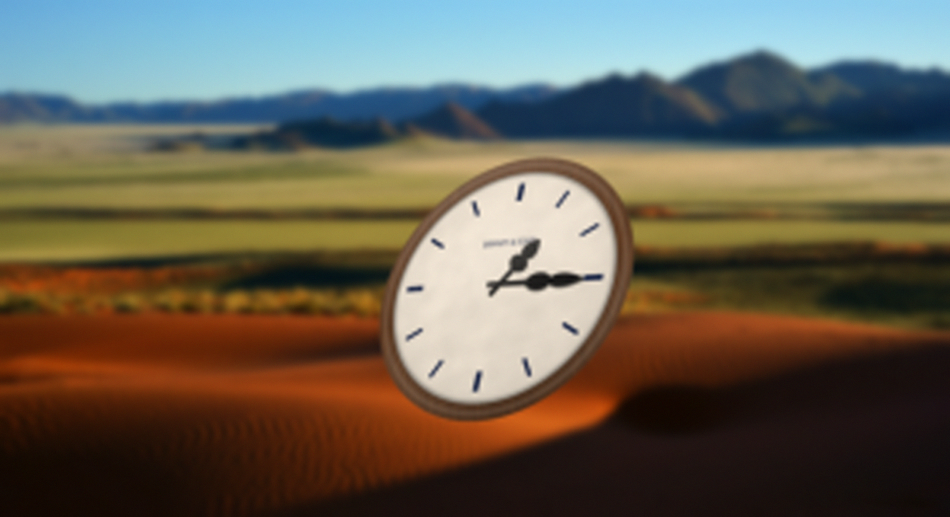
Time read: 1:15
